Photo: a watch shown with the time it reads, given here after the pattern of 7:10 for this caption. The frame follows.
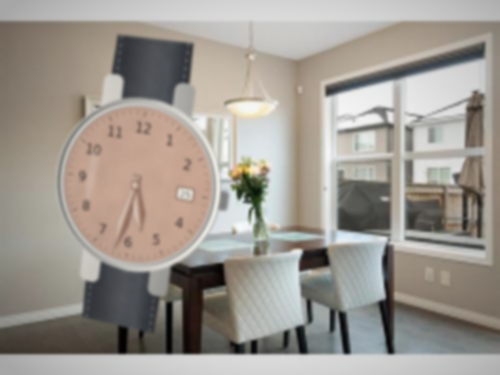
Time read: 5:32
